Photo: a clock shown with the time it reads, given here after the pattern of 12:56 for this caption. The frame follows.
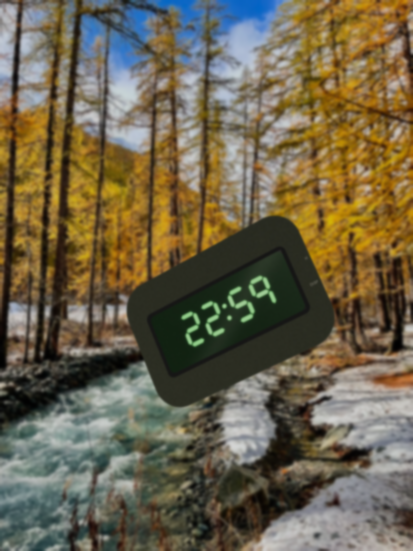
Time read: 22:59
